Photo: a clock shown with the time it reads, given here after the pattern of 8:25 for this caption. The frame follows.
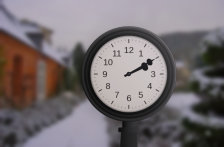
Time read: 2:10
